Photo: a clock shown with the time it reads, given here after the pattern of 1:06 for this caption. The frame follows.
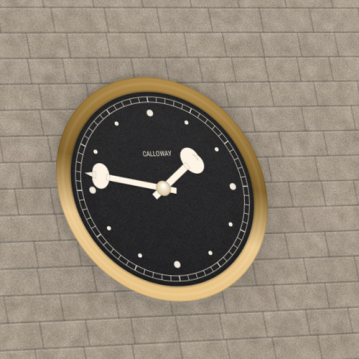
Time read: 1:47
